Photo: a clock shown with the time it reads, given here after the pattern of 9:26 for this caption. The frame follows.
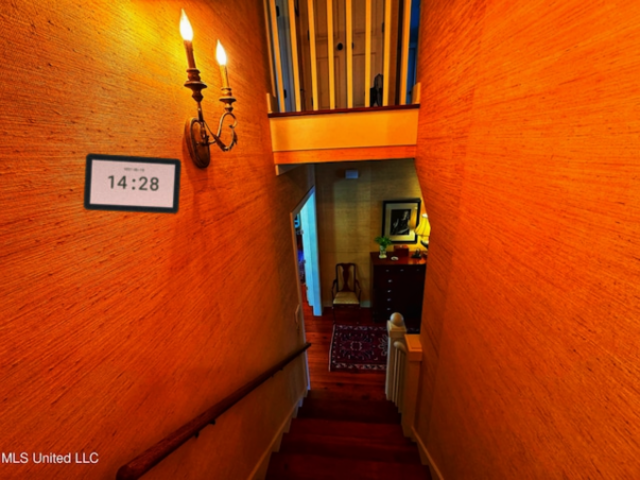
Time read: 14:28
